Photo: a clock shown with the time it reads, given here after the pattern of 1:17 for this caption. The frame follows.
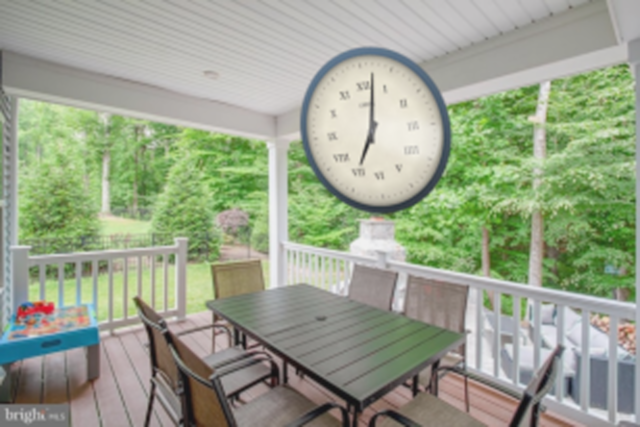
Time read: 7:02
